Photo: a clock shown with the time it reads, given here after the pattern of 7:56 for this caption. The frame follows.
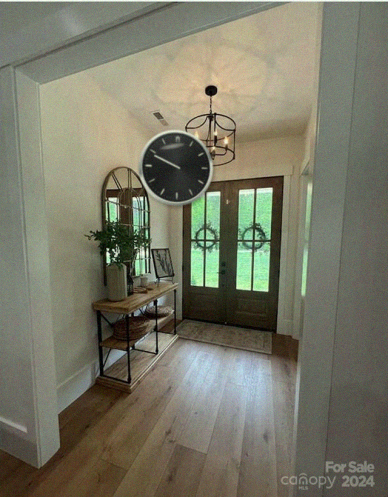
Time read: 9:49
